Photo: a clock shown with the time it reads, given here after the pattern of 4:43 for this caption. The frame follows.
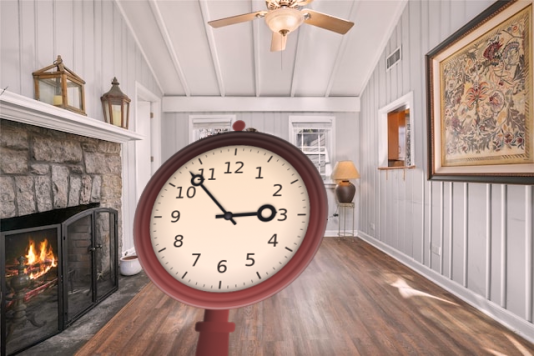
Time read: 2:53
